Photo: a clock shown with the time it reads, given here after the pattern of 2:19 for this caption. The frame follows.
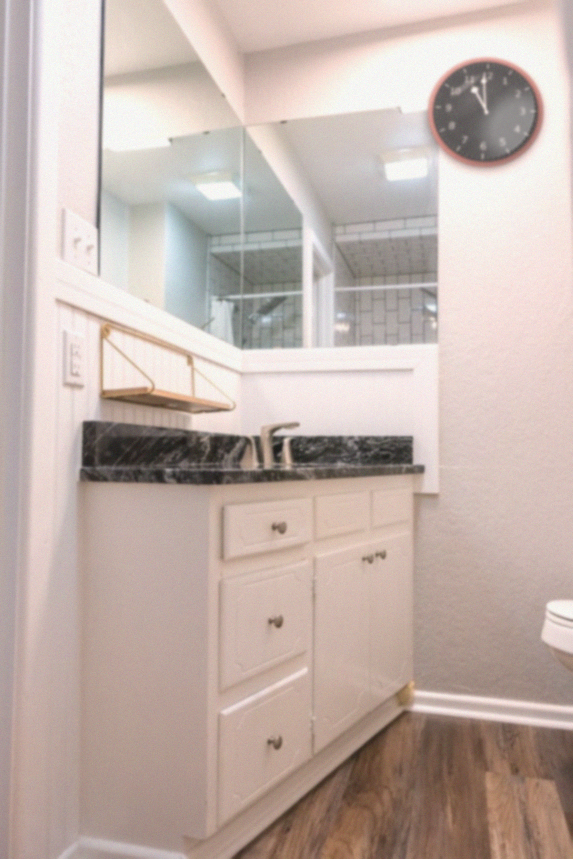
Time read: 10:59
